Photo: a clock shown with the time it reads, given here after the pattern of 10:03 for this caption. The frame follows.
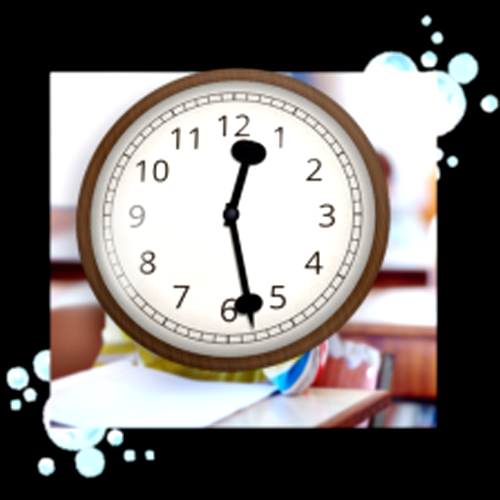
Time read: 12:28
